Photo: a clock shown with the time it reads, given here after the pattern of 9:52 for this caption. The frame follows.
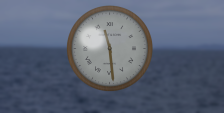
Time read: 11:29
